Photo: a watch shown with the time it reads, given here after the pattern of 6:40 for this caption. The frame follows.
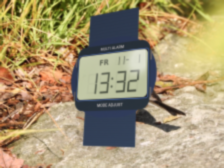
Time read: 13:32
